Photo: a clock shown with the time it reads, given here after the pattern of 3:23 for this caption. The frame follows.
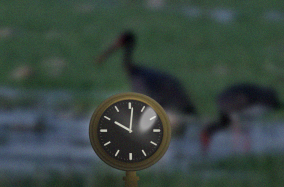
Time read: 10:01
